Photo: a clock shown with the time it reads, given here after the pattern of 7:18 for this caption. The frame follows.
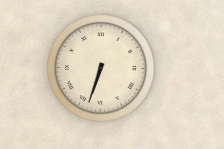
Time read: 6:33
